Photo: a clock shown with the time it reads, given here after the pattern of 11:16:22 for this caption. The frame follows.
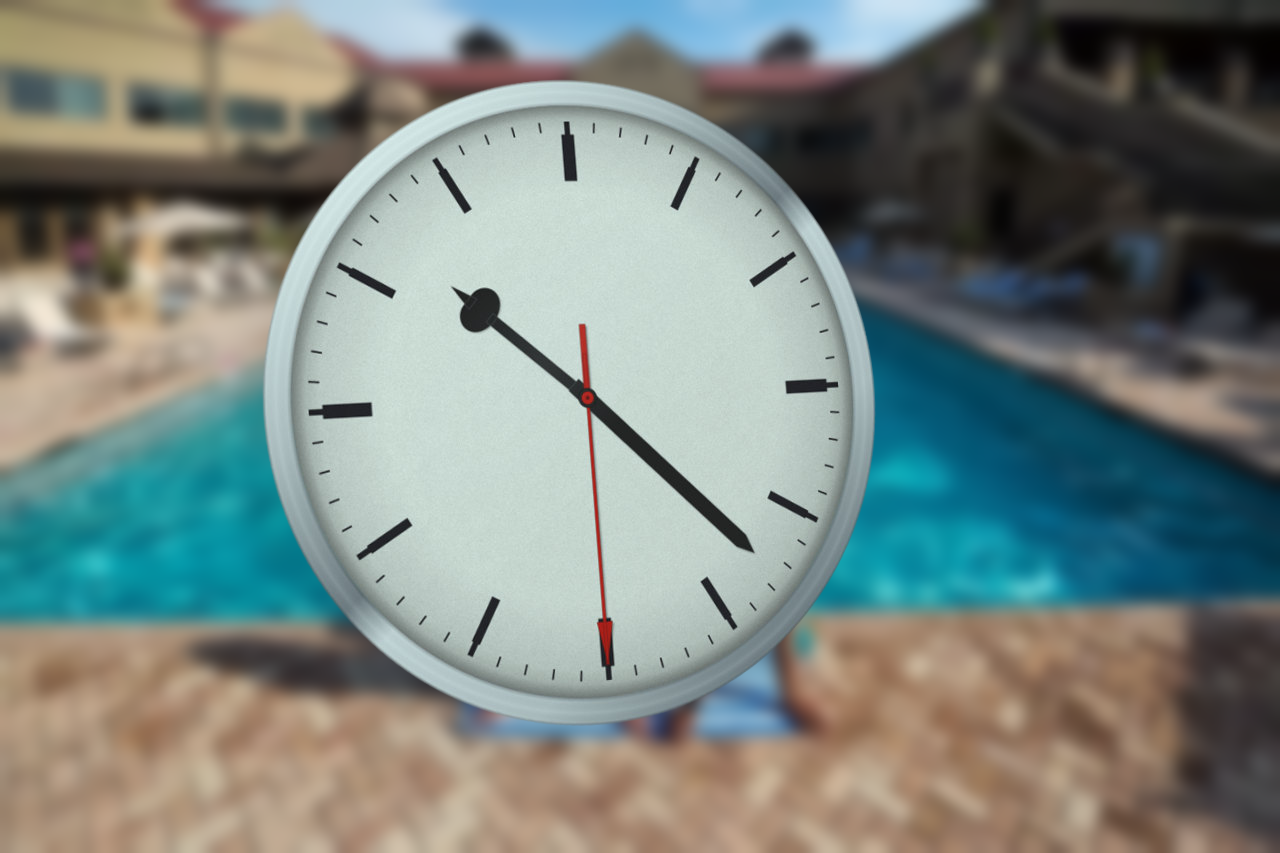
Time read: 10:22:30
